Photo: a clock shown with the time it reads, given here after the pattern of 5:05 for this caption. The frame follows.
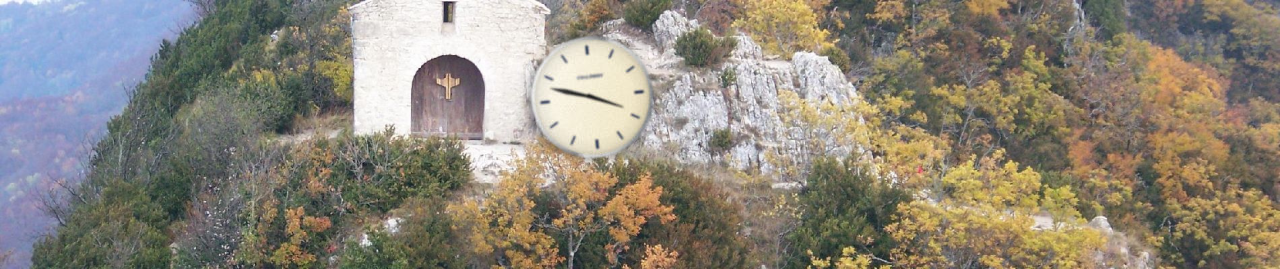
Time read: 3:48
